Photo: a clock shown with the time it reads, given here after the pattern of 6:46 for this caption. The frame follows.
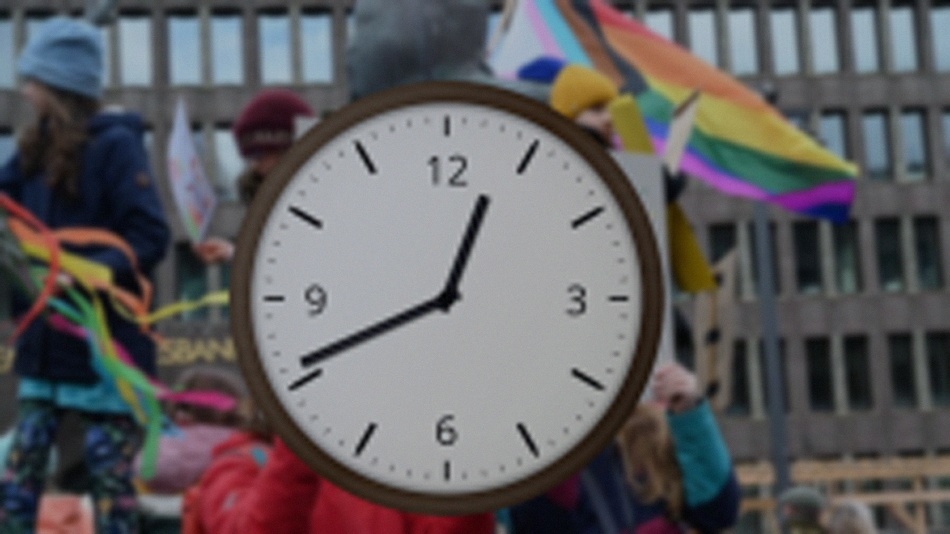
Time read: 12:41
